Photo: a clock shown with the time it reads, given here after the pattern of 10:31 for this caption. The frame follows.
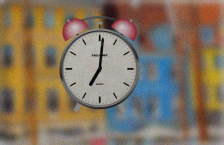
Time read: 7:01
